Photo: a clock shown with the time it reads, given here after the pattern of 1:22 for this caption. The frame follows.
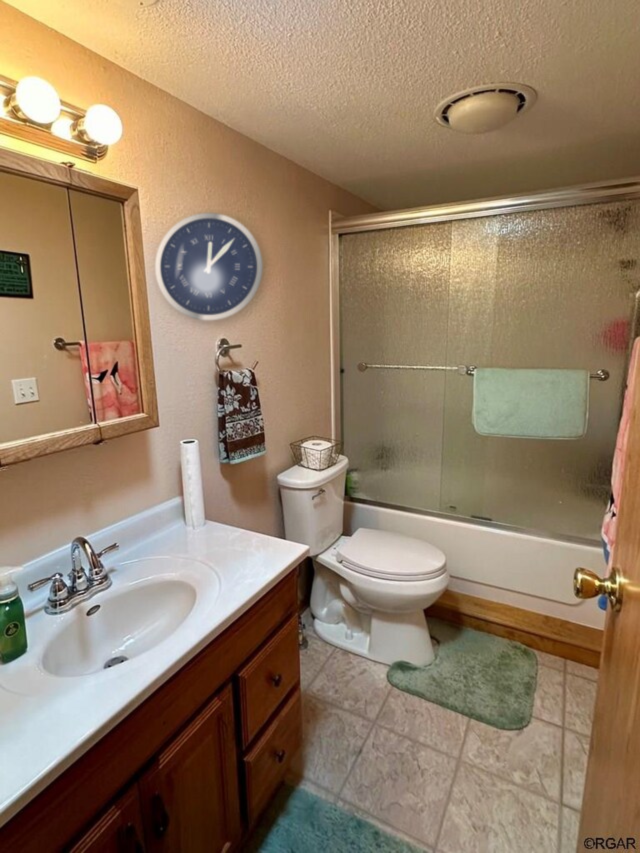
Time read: 12:07
